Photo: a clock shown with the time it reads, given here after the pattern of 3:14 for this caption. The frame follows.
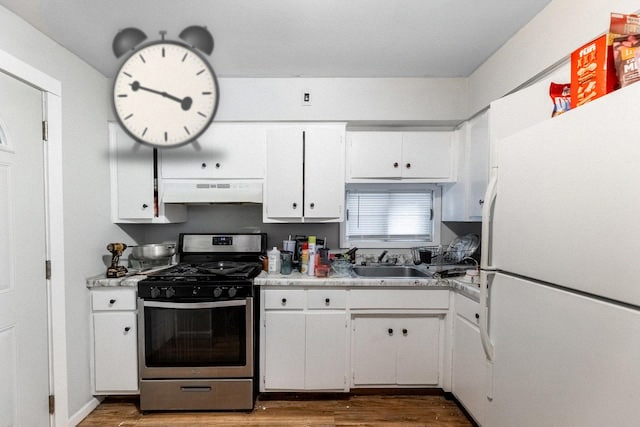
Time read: 3:48
